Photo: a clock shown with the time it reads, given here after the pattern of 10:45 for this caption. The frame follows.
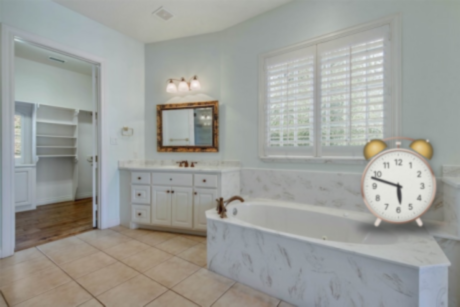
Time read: 5:48
